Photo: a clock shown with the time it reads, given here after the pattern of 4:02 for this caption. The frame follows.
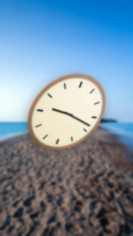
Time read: 9:18
